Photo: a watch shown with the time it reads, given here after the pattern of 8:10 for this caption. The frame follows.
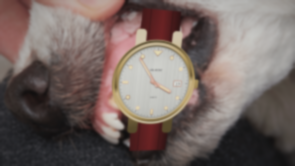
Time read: 3:54
